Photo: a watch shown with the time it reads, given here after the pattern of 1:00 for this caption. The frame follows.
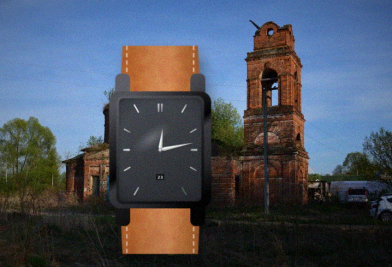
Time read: 12:13
